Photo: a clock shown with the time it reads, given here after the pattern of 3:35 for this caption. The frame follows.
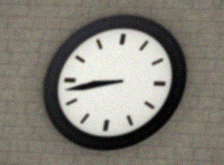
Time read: 8:43
